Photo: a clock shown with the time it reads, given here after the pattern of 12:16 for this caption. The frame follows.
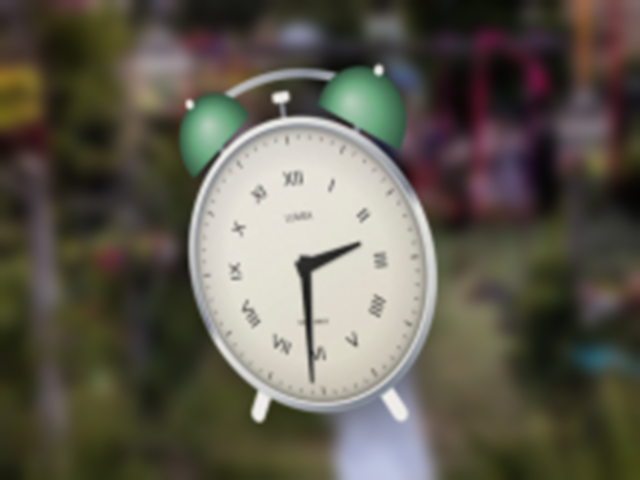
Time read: 2:31
